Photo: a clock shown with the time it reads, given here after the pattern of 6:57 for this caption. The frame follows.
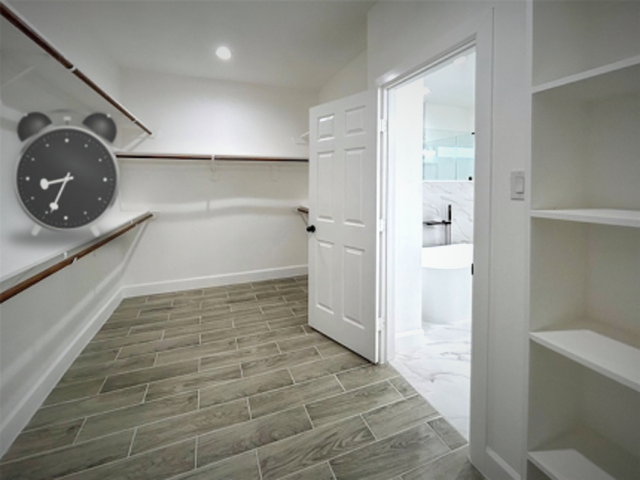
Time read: 8:34
